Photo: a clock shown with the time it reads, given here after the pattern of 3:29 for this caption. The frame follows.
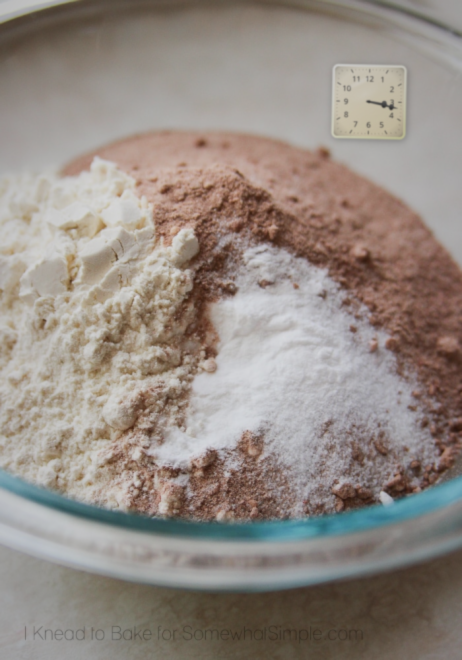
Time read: 3:17
